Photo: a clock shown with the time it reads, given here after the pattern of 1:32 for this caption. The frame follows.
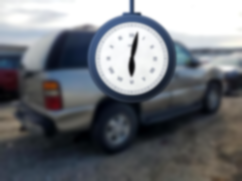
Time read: 6:02
